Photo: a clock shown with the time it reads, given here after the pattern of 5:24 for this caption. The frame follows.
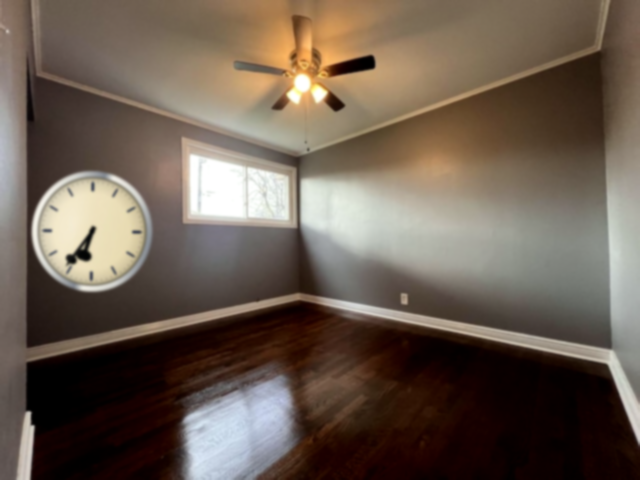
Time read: 6:36
